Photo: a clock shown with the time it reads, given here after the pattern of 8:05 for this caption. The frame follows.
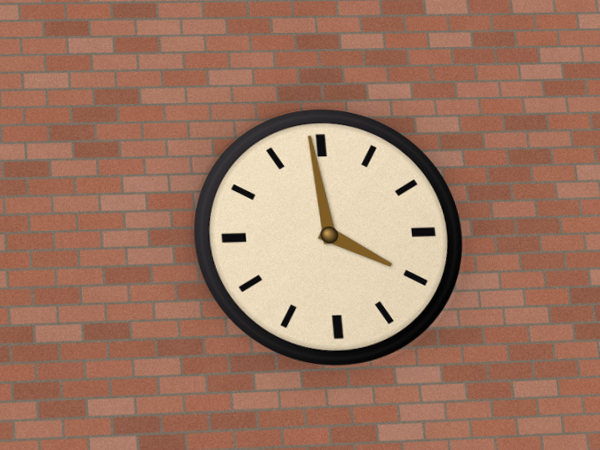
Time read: 3:59
